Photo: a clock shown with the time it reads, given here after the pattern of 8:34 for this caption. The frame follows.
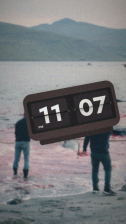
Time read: 11:07
